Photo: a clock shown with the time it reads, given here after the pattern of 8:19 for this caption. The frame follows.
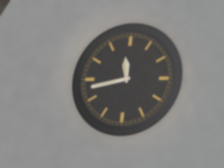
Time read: 11:43
